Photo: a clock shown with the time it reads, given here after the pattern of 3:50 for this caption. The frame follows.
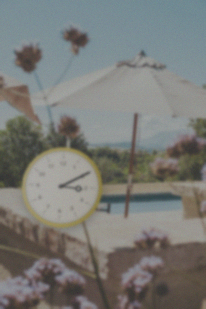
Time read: 3:10
